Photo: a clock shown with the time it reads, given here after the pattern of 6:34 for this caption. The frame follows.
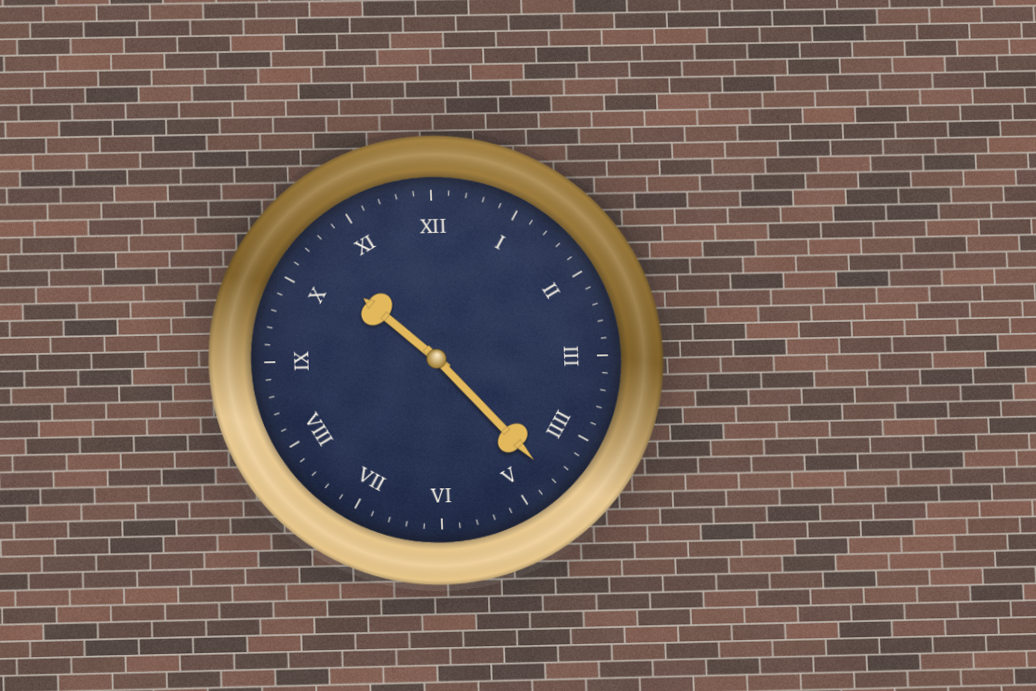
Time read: 10:23
